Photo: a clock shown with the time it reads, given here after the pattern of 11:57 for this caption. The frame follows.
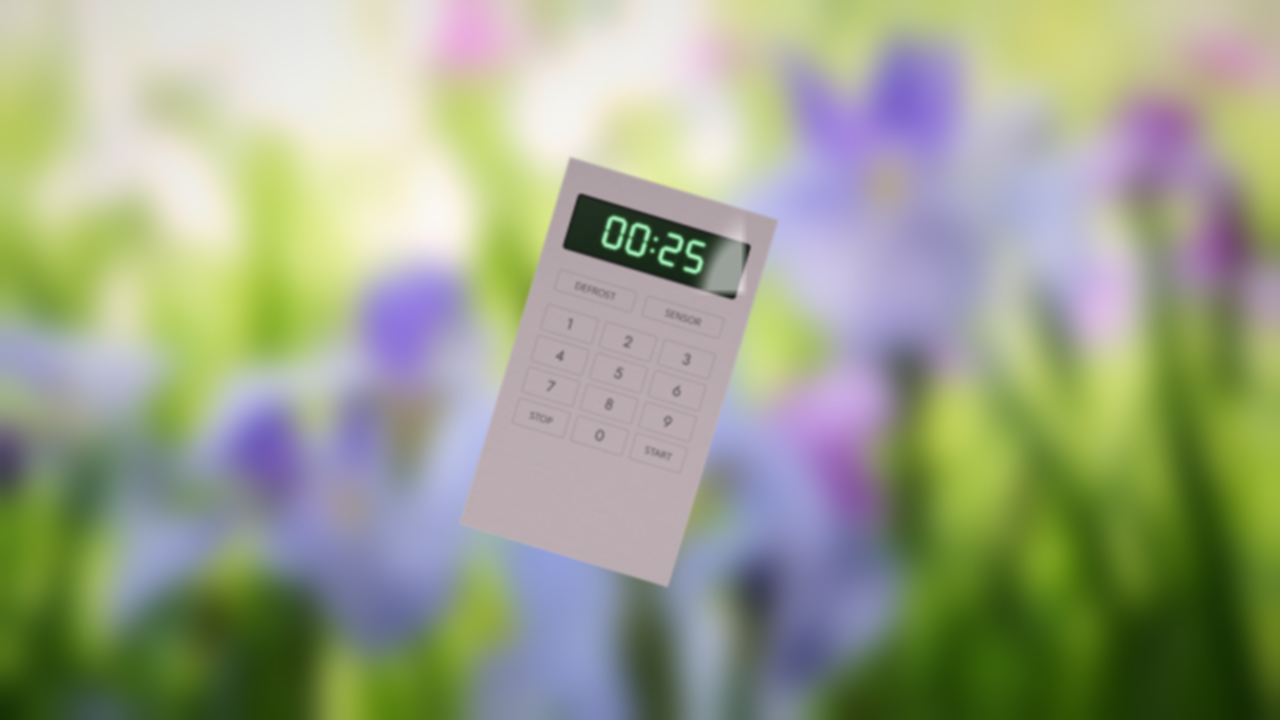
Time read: 0:25
